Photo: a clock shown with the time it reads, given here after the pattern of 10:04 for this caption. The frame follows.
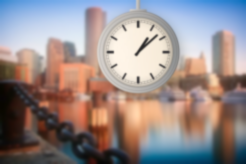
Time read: 1:08
